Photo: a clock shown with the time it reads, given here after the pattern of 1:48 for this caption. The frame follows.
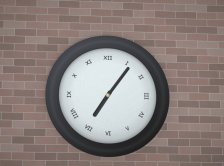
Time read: 7:06
